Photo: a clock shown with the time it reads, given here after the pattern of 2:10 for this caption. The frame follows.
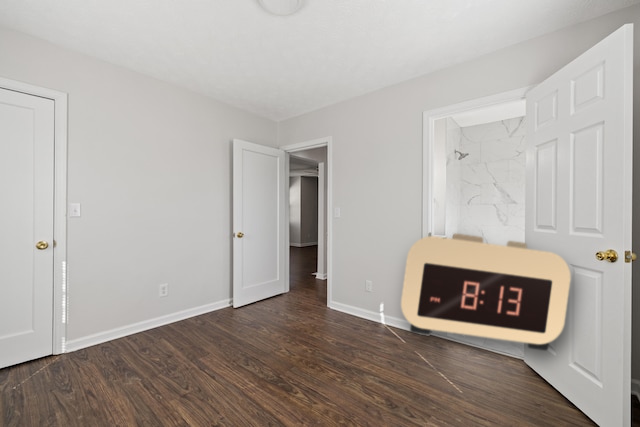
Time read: 8:13
